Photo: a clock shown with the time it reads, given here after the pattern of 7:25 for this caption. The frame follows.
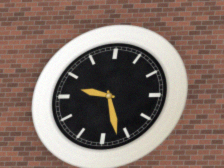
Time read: 9:27
